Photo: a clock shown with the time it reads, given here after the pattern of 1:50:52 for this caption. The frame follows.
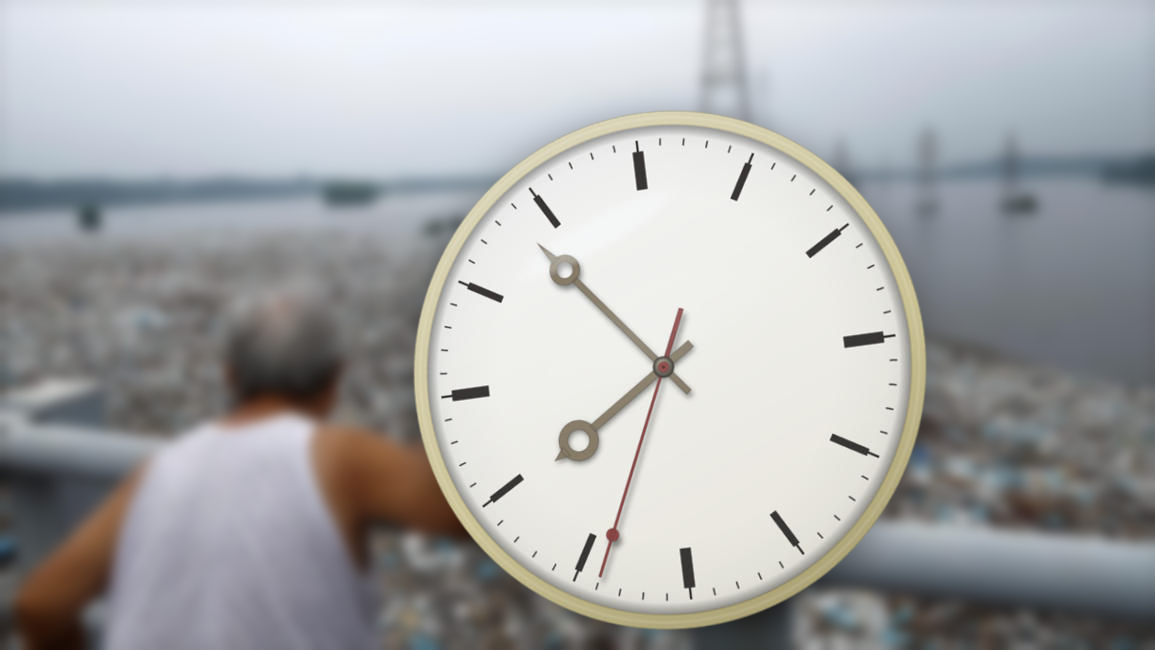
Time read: 7:53:34
